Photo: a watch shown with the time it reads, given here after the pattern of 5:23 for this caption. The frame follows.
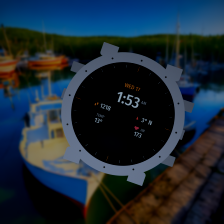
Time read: 1:53
